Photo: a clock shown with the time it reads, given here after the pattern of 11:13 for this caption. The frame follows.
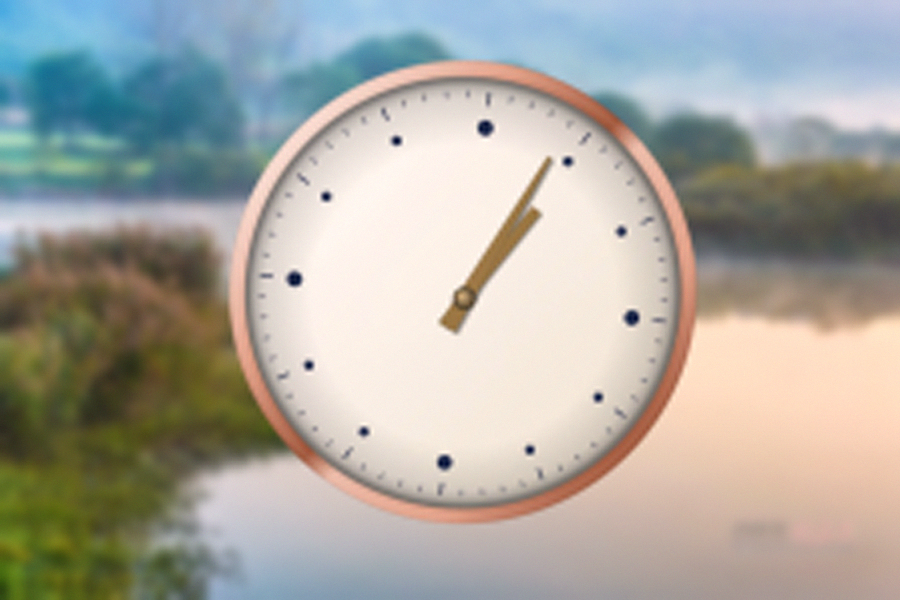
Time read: 1:04
